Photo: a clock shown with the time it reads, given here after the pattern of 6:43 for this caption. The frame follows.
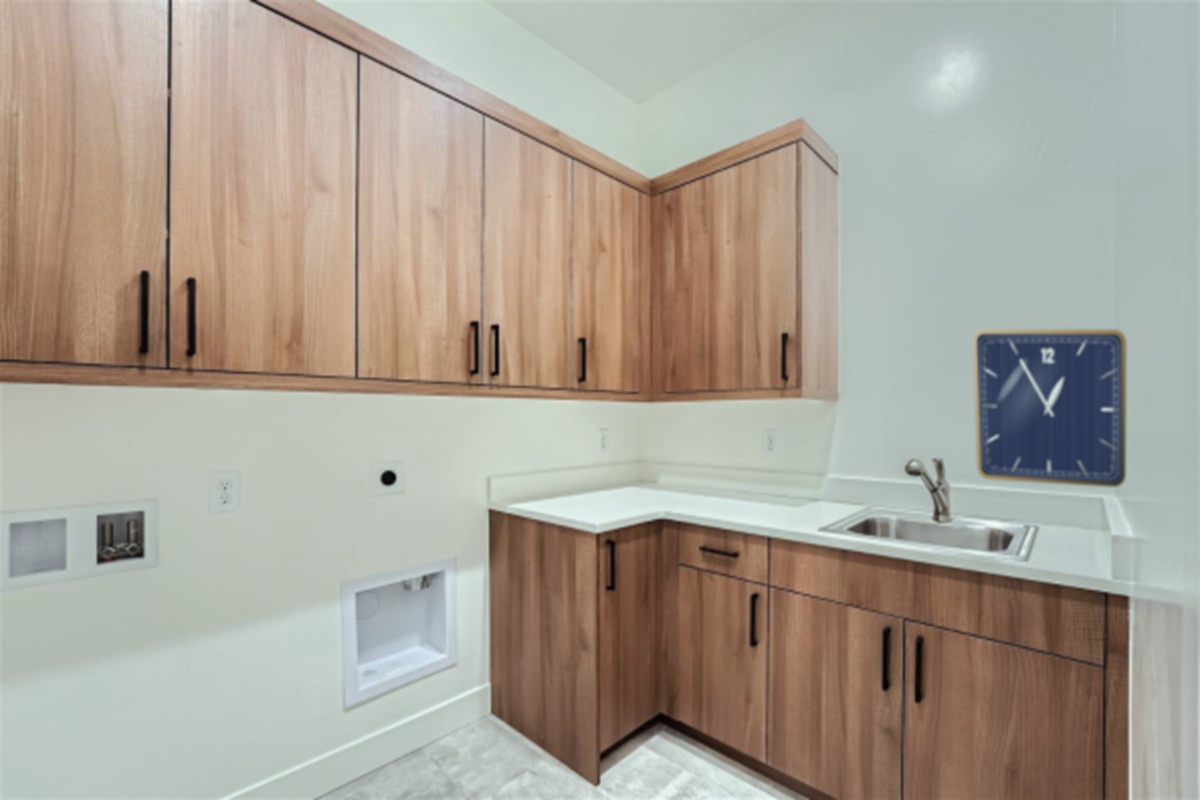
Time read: 12:55
